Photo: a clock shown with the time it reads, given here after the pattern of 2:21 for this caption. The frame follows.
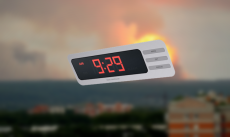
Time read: 9:29
